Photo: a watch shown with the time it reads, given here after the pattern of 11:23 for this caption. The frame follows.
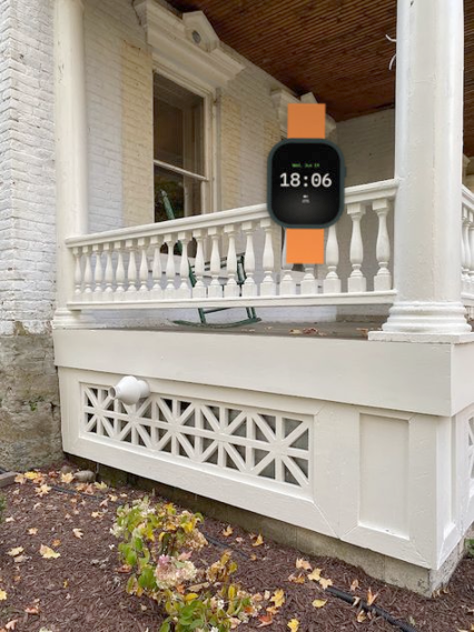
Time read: 18:06
